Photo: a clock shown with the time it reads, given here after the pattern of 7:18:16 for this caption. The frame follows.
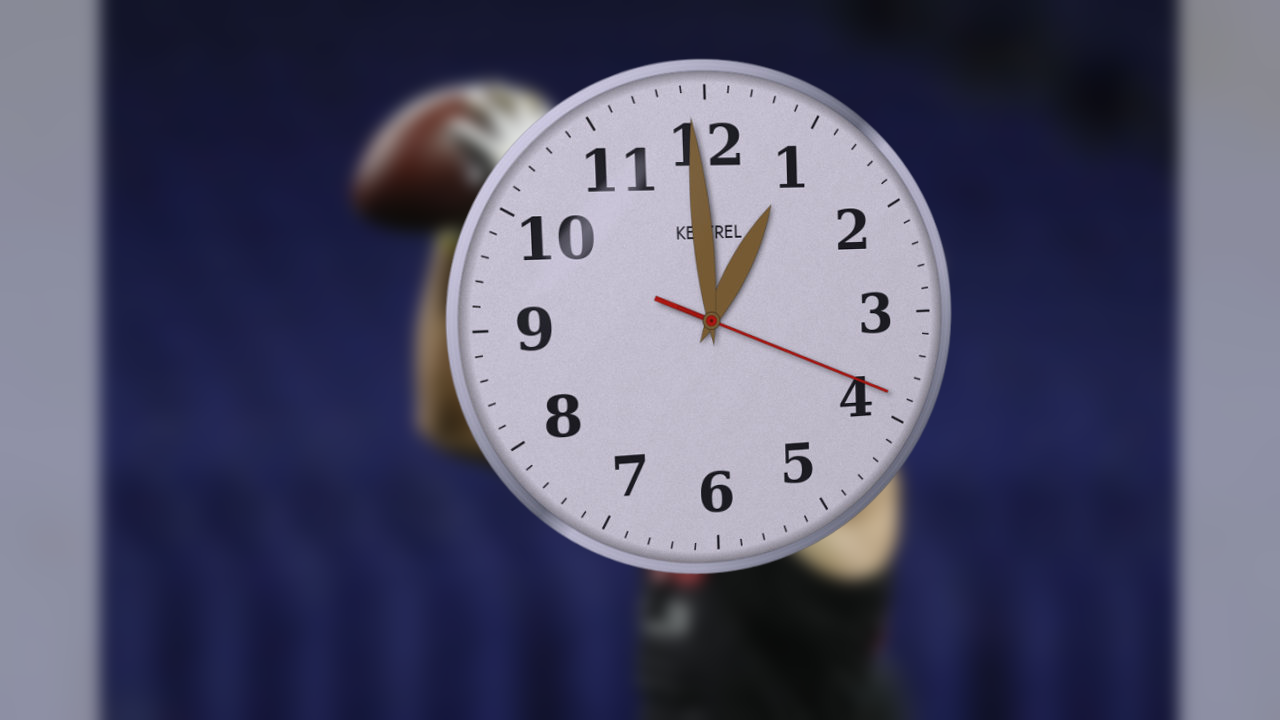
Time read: 12:59:19
